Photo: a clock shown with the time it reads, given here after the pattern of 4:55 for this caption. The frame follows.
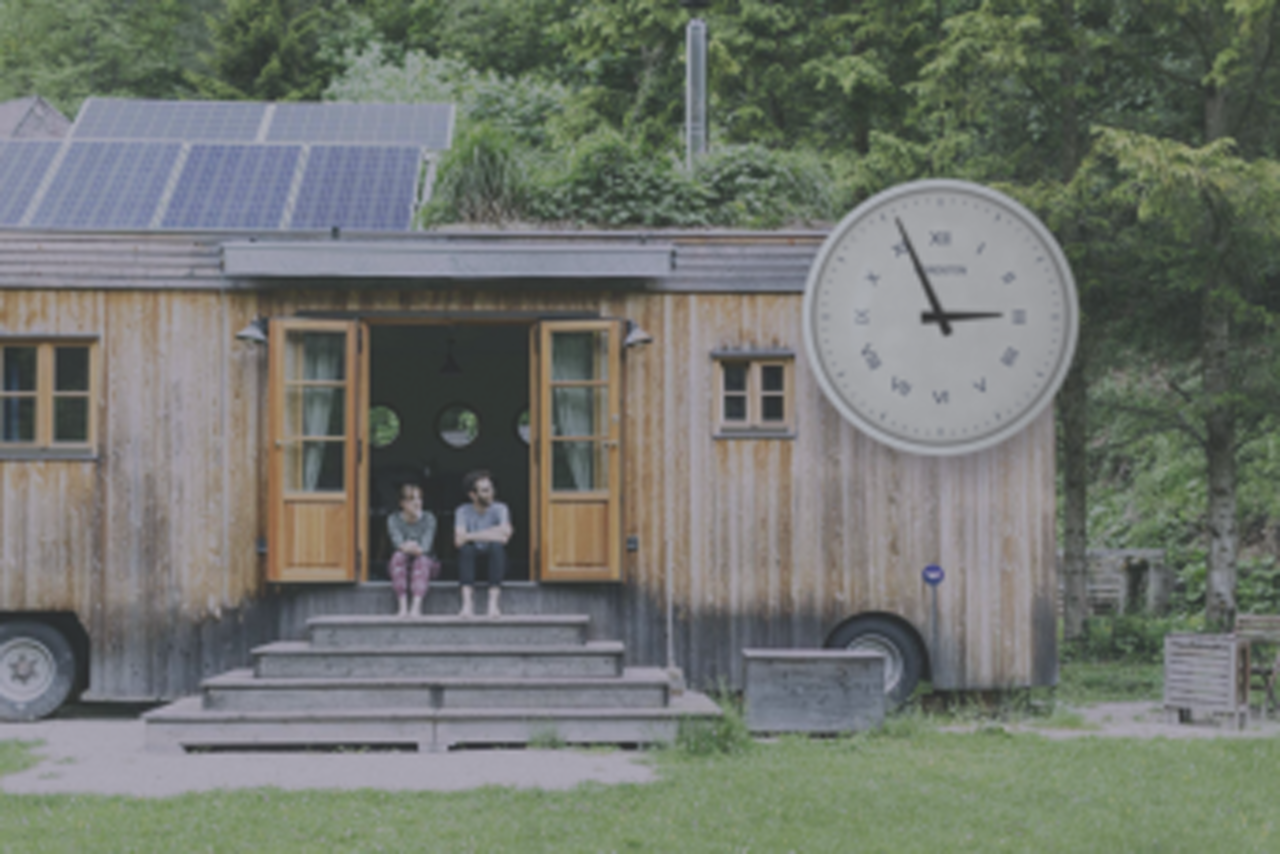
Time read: 2:56
